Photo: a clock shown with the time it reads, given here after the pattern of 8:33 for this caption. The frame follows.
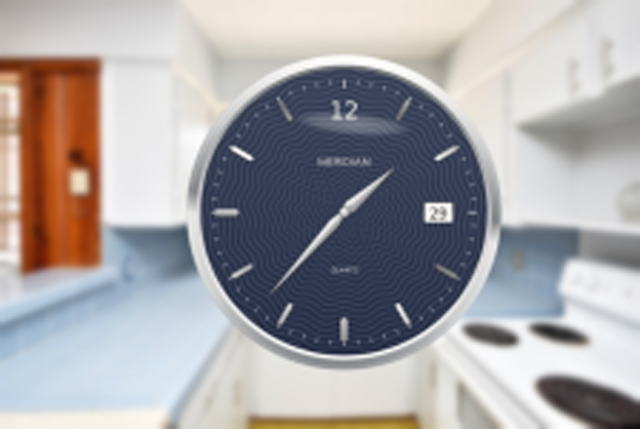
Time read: 1:37
